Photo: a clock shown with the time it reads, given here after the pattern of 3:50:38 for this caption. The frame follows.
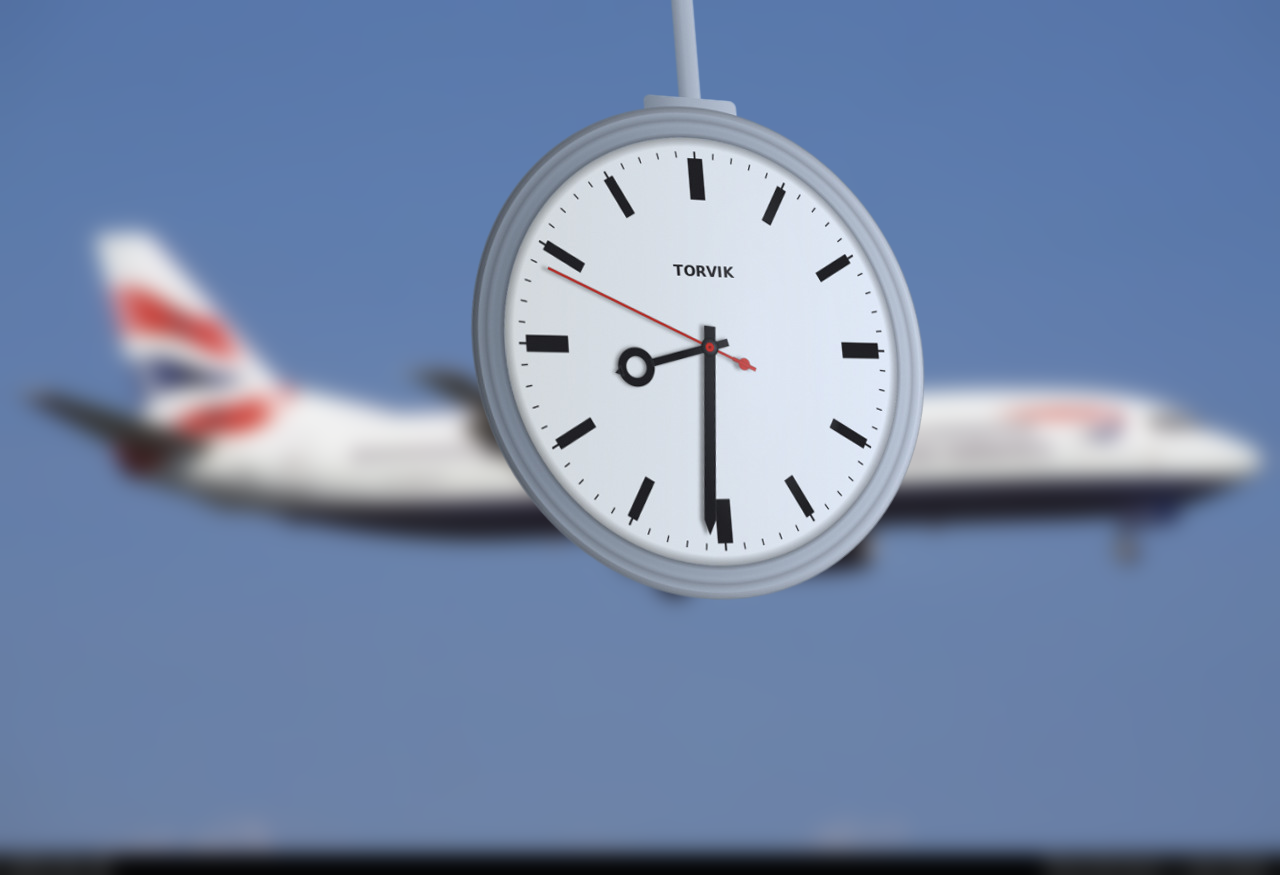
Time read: 8:30:49
